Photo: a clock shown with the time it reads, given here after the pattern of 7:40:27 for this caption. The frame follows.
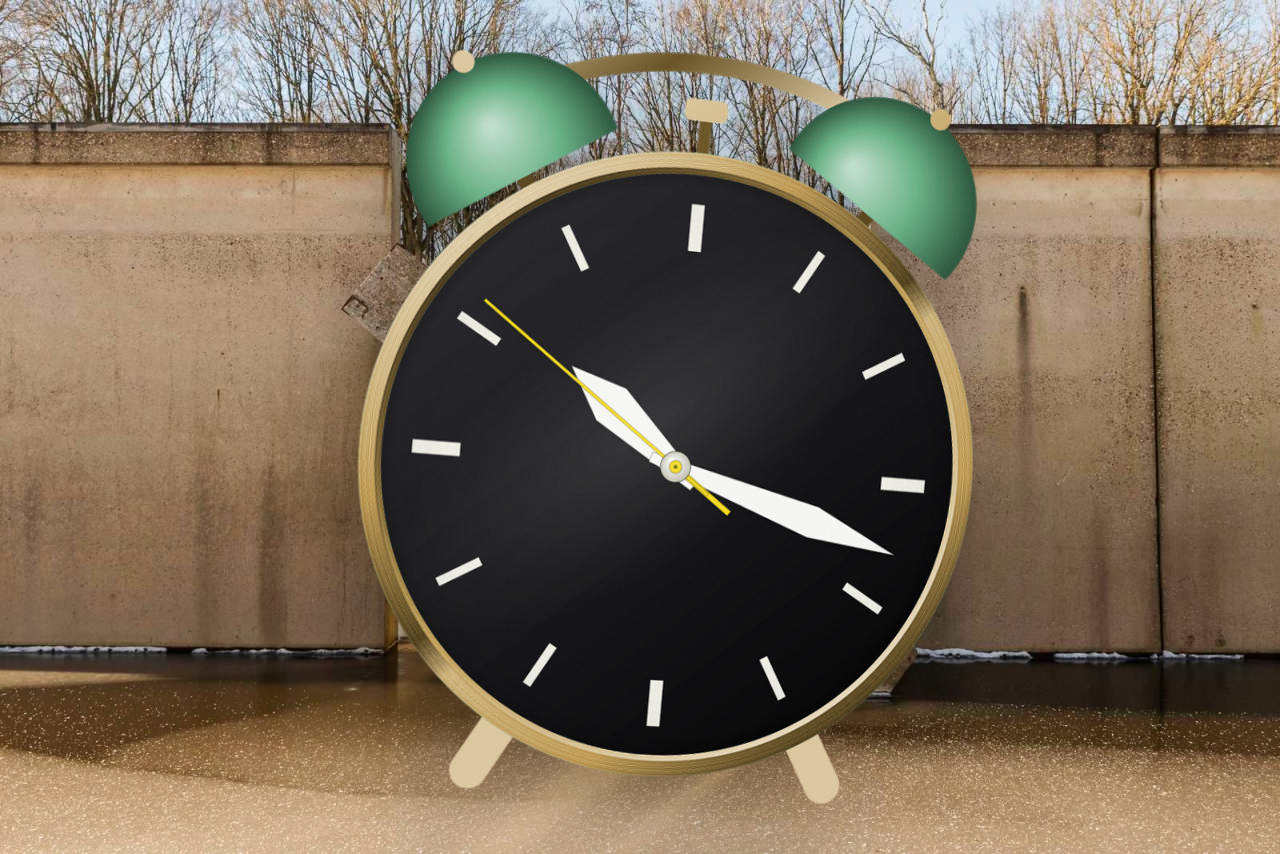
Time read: 10:17:51
